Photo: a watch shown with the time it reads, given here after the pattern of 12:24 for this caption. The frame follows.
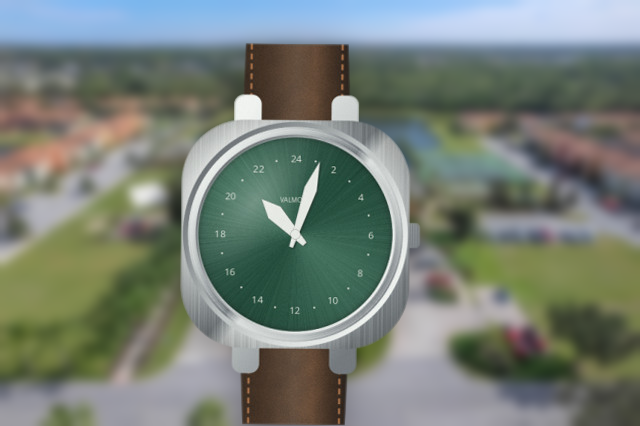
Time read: 21:03
